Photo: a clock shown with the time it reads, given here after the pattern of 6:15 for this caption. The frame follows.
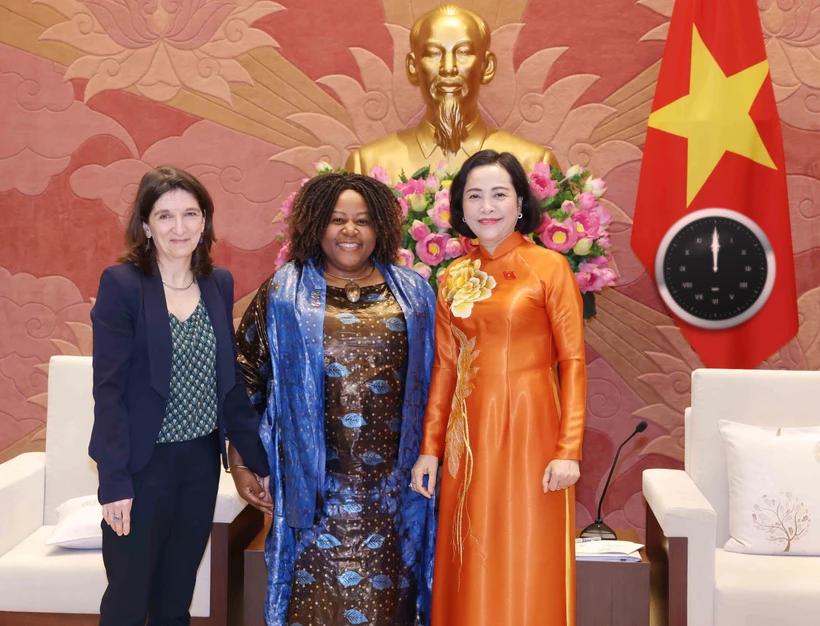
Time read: 12:00
